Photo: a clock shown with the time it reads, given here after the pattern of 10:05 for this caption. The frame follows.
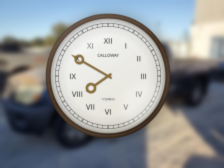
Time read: 7:50
